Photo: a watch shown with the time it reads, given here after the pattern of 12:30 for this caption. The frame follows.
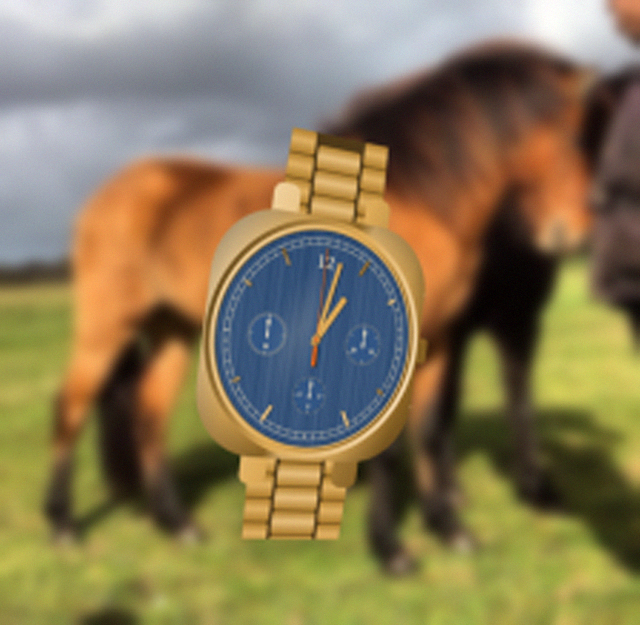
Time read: 1:02
